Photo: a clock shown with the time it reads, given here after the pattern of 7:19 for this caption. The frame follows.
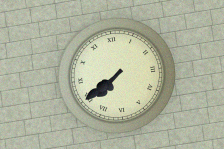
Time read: 7:40
